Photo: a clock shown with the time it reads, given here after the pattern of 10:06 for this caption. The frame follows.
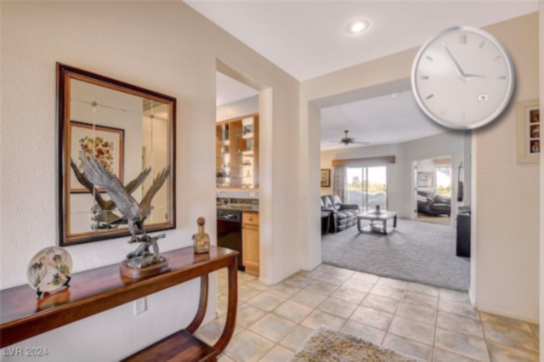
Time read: 2:55
